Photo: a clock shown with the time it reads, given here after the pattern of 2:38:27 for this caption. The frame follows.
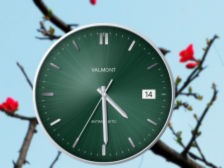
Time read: 4:29:35
